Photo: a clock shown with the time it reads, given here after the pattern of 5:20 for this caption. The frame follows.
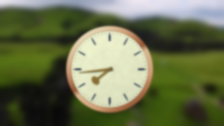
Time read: 7:44
